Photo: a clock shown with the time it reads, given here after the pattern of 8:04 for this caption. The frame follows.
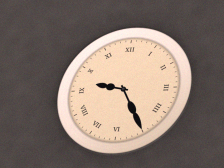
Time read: 9:25
